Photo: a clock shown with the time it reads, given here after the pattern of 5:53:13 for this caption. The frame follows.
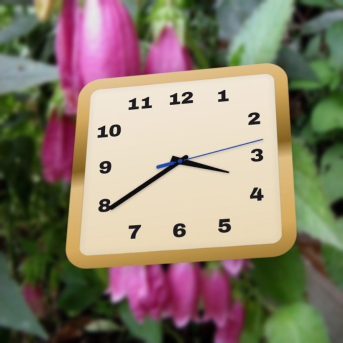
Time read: 3:39:13
